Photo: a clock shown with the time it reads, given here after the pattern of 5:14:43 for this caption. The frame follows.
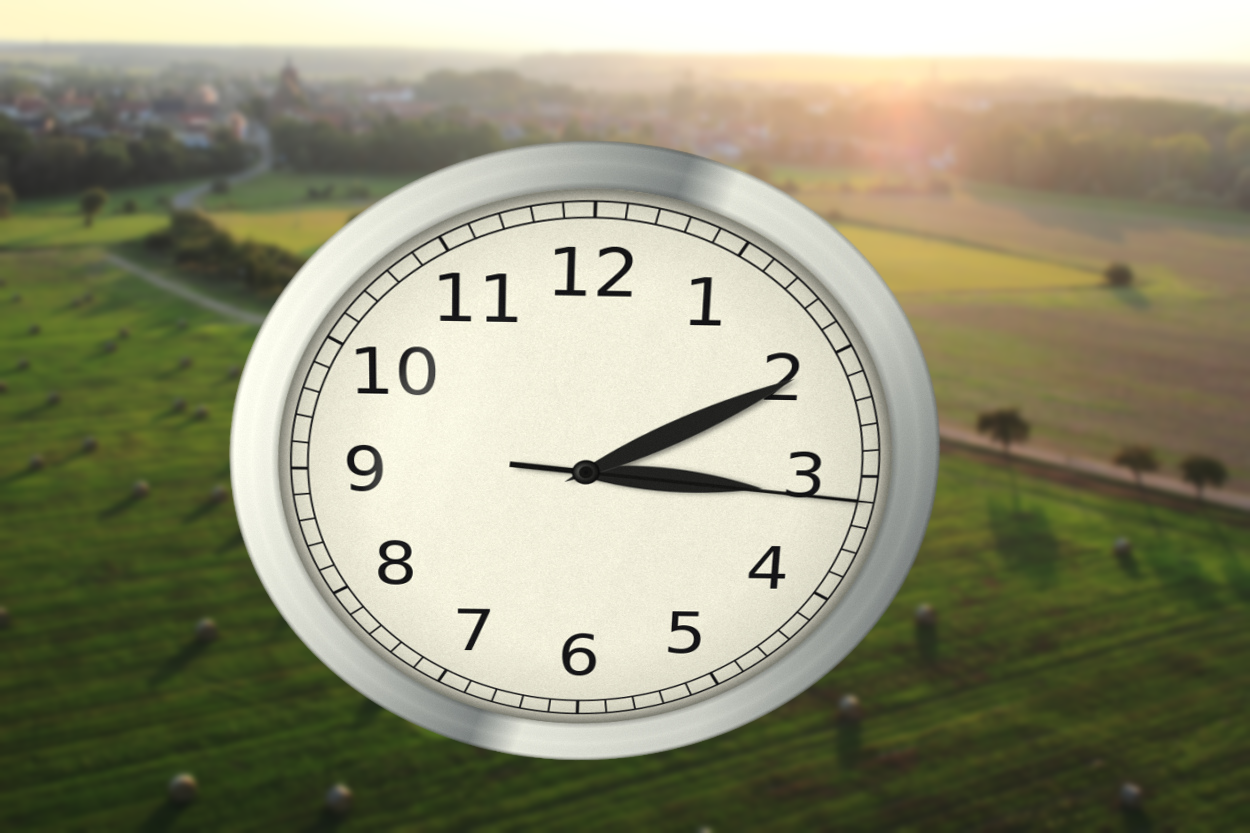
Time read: 3:10:16
